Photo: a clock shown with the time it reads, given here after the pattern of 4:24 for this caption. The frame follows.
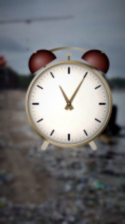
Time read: 11:05
